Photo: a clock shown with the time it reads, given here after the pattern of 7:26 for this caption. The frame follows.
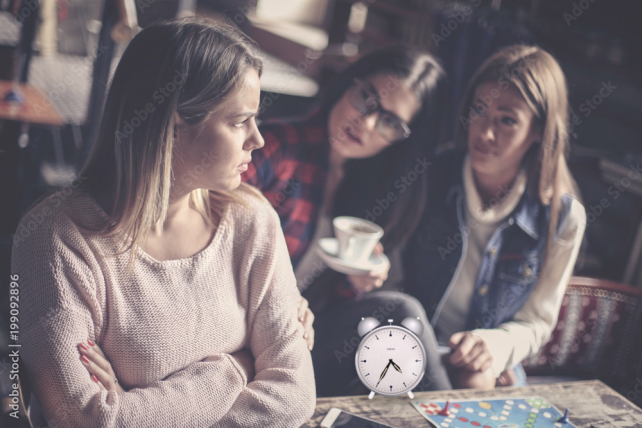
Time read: 4:35
